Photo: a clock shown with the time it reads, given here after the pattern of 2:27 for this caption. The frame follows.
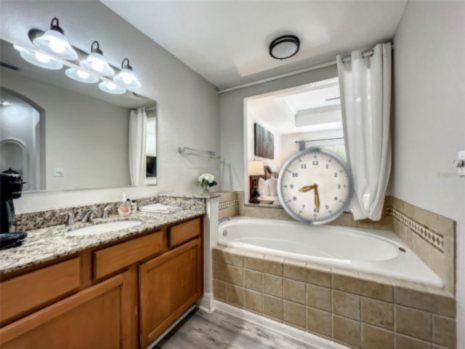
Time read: 8:29
